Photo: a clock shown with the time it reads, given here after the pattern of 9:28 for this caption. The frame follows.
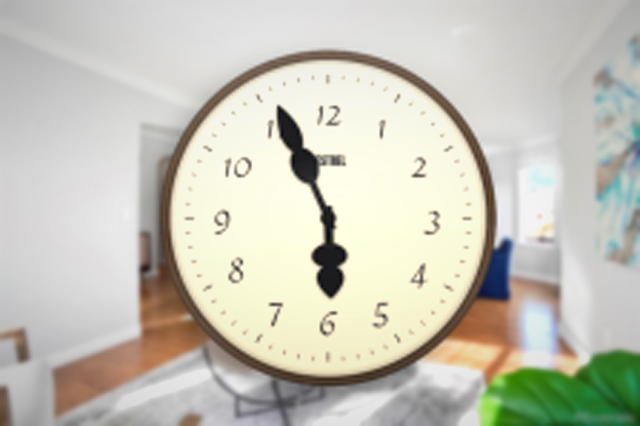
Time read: 5:56
